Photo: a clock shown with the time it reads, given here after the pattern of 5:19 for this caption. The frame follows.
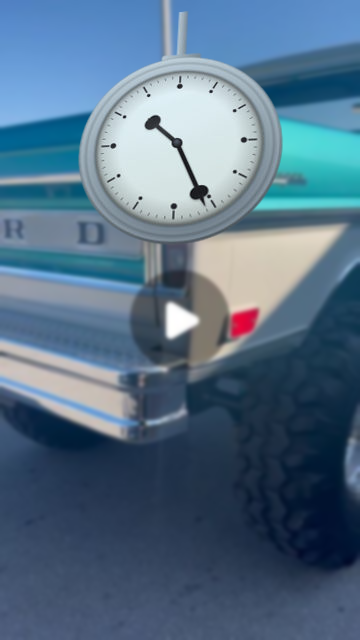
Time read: 10:26
